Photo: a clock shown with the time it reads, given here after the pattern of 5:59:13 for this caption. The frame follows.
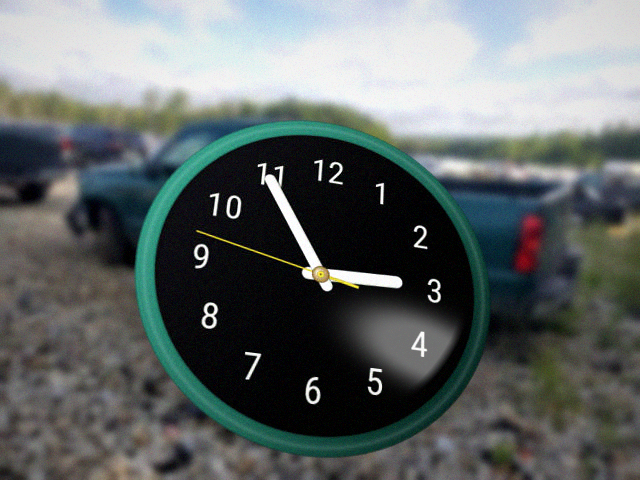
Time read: 2:54:47
